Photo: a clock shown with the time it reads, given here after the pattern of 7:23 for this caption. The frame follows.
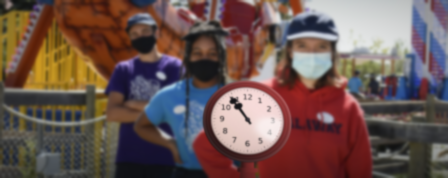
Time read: 10:54
